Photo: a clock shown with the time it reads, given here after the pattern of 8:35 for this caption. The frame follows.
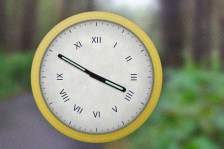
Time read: 3:50
